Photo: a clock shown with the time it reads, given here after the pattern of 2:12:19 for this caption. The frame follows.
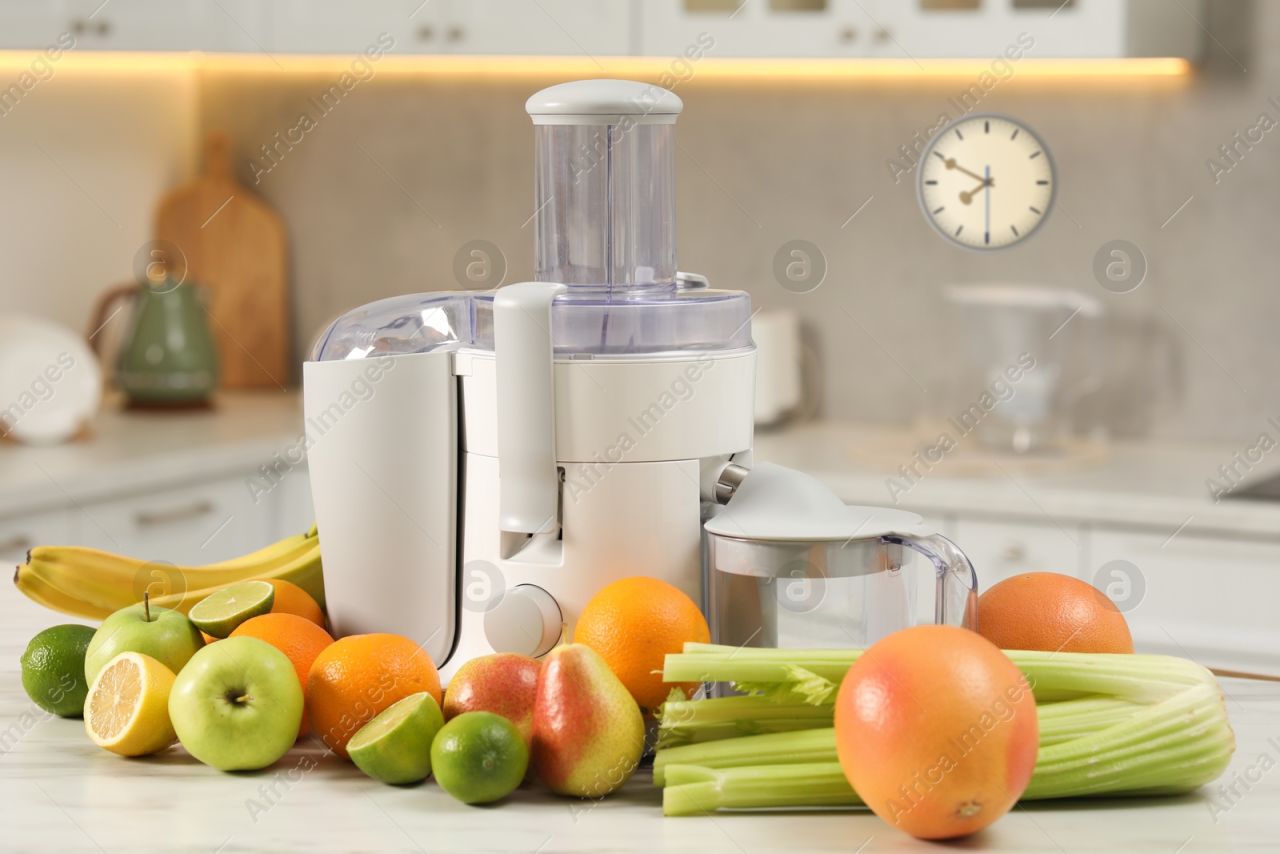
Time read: 7:49:30
